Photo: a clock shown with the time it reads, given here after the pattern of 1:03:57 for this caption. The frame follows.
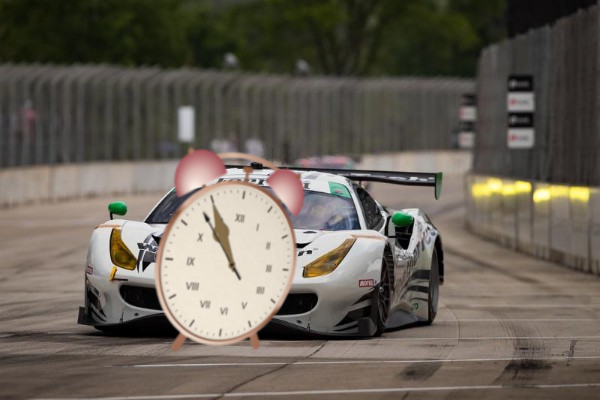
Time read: 10:54:53
